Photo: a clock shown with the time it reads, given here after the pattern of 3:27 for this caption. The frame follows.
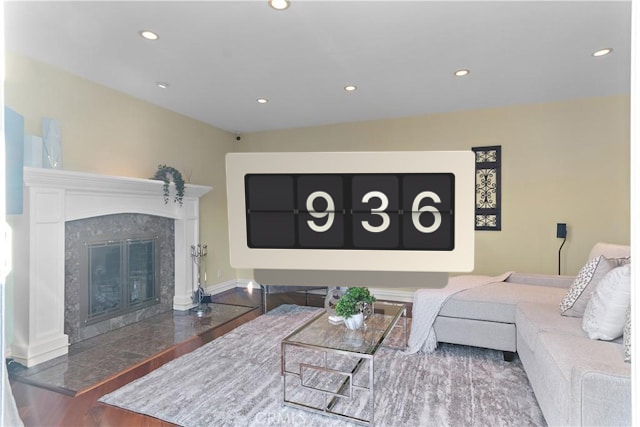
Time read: 9:36
